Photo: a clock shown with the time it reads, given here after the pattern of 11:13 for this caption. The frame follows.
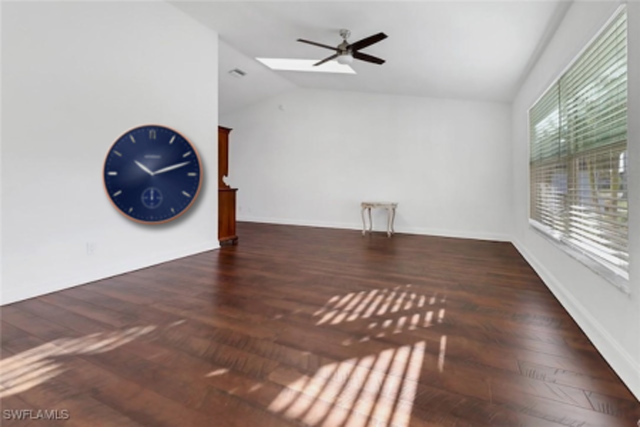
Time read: 10:12
